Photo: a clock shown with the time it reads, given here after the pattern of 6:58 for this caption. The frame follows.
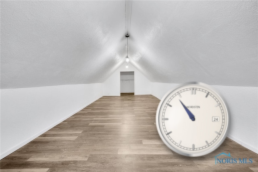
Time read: 10:54
